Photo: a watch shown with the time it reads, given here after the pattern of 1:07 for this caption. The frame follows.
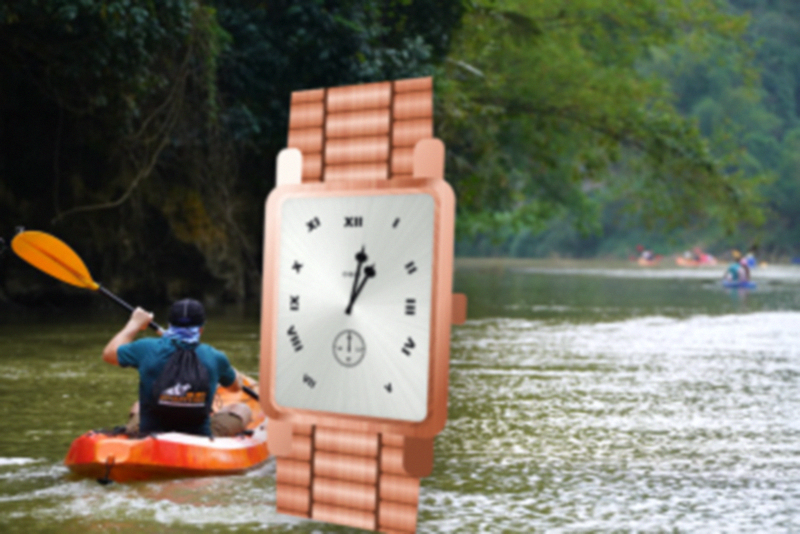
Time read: 1:02
